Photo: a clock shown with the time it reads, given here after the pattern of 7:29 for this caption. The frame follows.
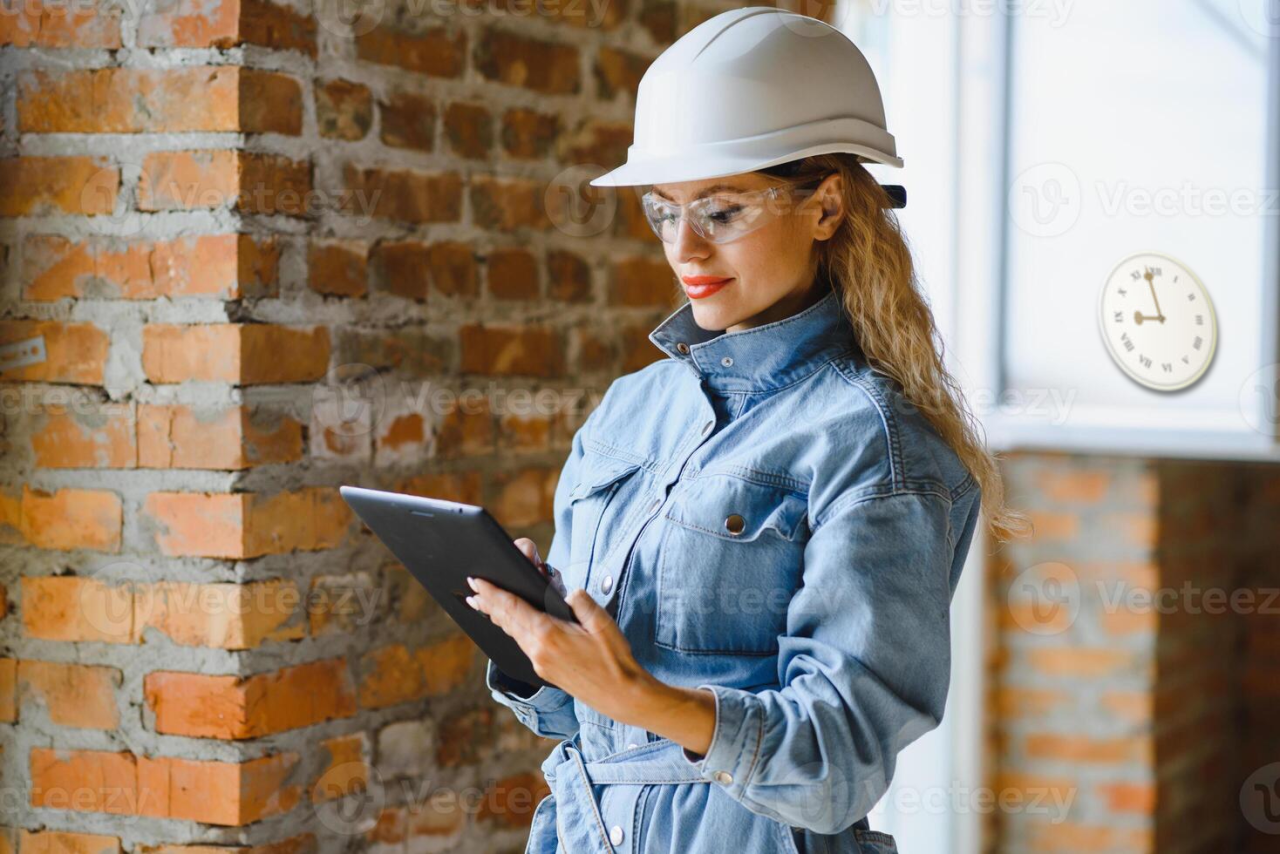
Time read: 8:58
